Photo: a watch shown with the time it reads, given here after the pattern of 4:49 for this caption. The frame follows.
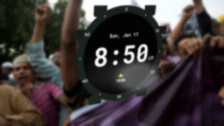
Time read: 8:50
